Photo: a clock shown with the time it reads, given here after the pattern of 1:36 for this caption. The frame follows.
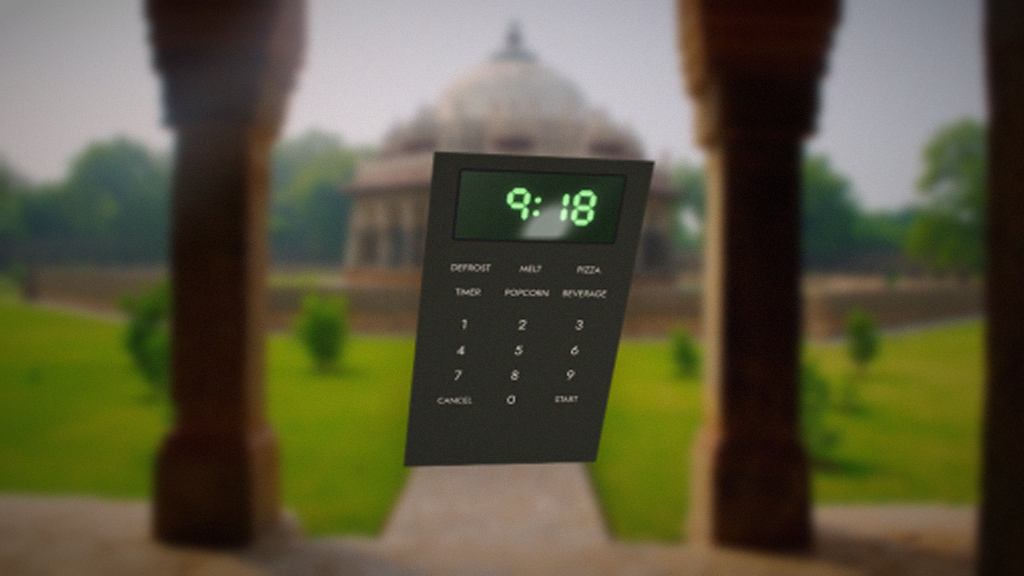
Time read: 9:18
